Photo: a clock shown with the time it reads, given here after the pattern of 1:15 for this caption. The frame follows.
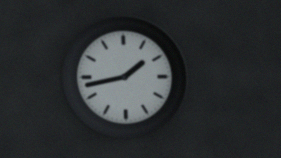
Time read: 1:43
